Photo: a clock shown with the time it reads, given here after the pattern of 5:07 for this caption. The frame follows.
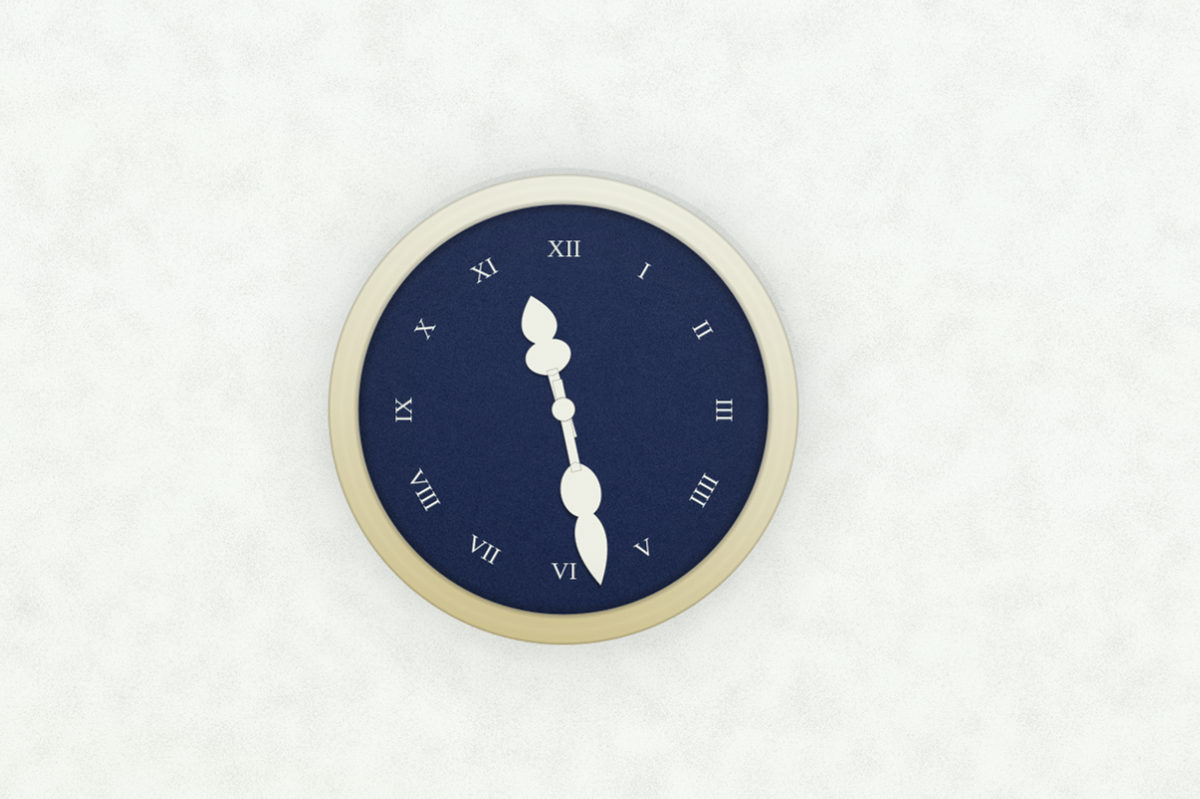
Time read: 11:28
